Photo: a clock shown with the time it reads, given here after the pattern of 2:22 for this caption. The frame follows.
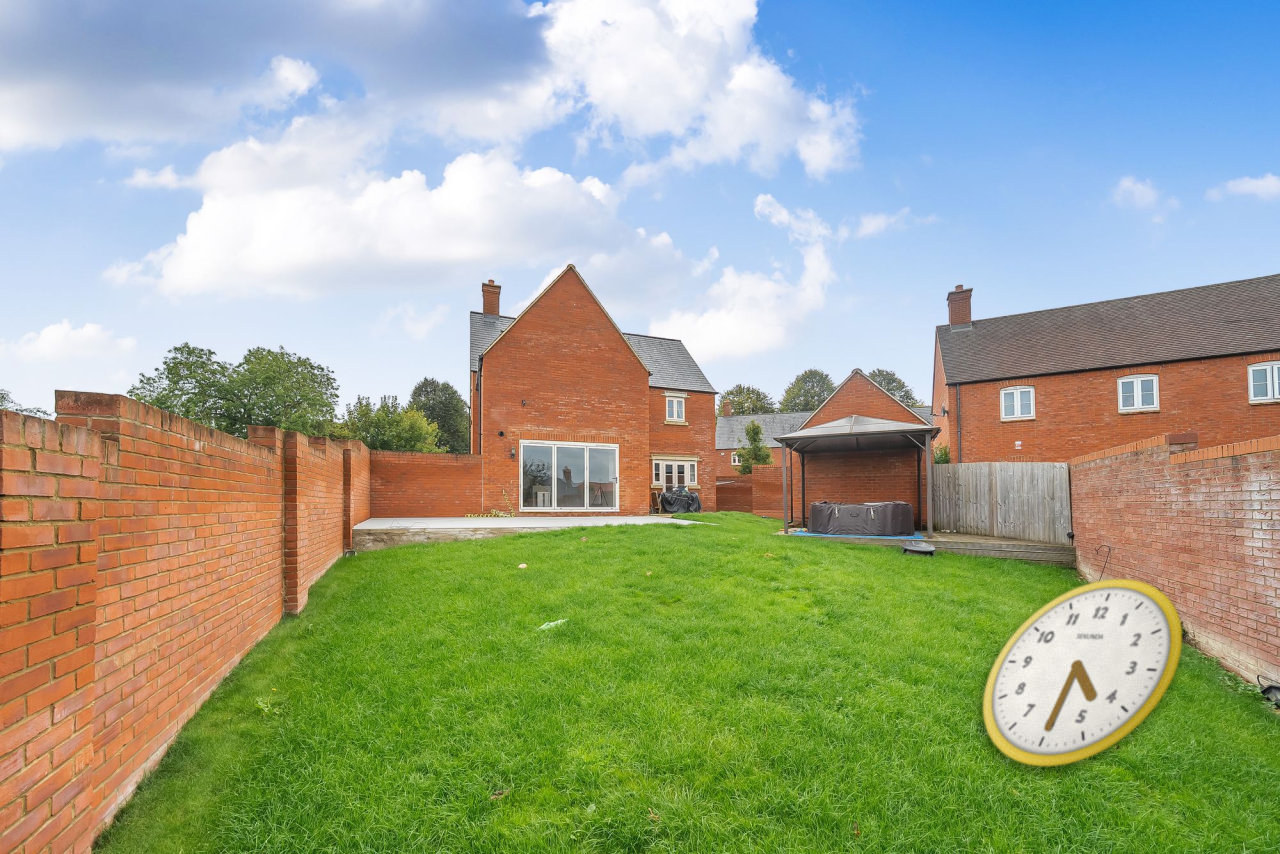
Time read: 4:30
